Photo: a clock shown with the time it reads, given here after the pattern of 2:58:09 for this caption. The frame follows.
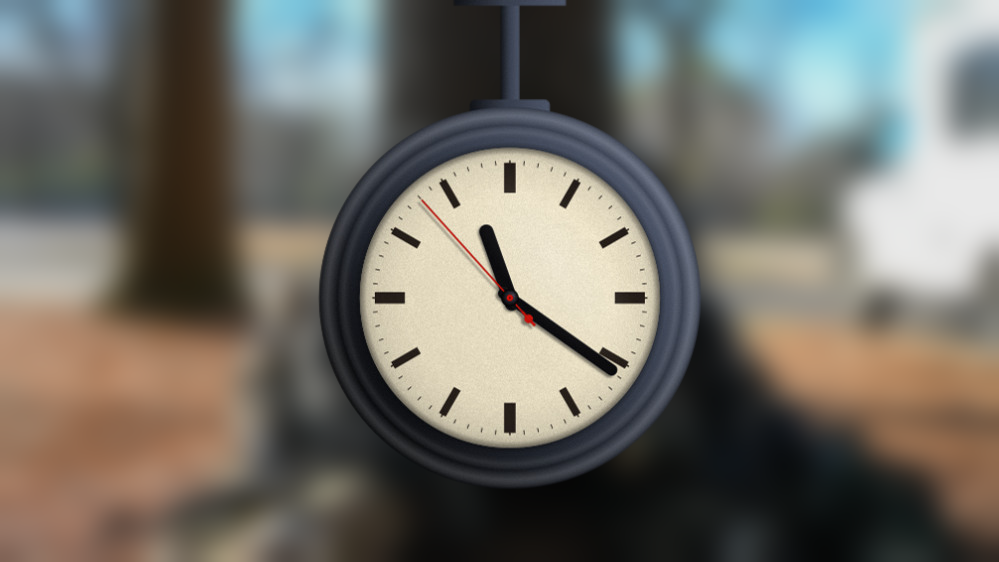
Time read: 11:20:53
